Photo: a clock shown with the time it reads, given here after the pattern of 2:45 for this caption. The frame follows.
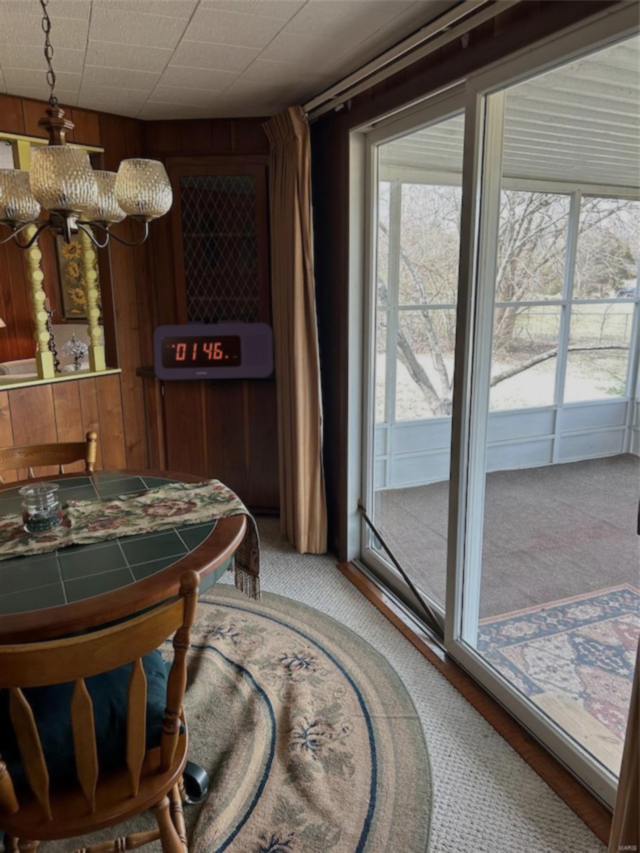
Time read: 1:46
